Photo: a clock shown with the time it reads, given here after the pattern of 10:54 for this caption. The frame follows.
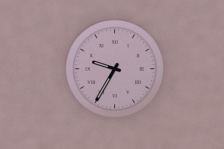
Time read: 9:35
